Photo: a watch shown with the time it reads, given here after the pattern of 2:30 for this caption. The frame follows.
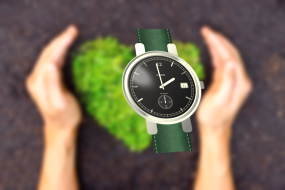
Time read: 1:59
